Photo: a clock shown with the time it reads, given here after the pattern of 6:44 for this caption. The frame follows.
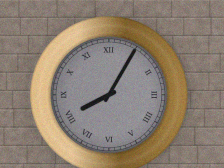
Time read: 8:05
